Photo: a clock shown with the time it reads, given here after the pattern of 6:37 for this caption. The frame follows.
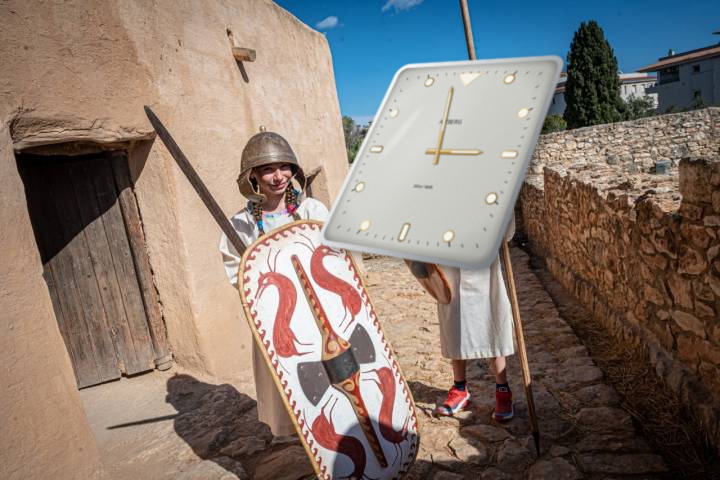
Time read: 2:58
